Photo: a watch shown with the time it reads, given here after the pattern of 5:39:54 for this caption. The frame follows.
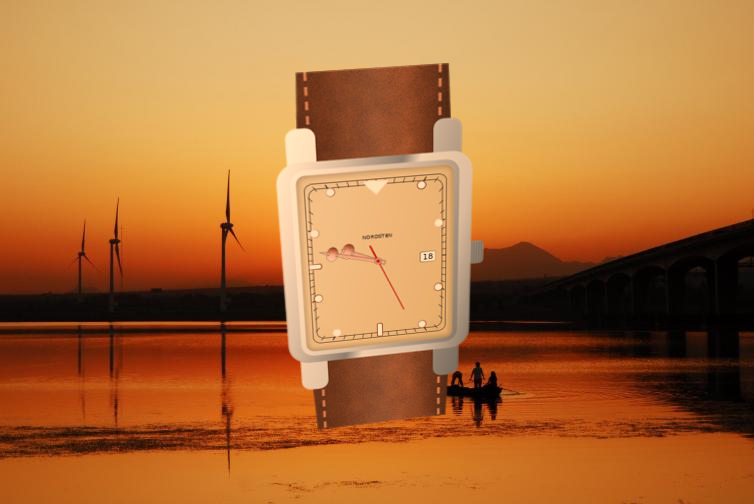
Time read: 9:47:26
